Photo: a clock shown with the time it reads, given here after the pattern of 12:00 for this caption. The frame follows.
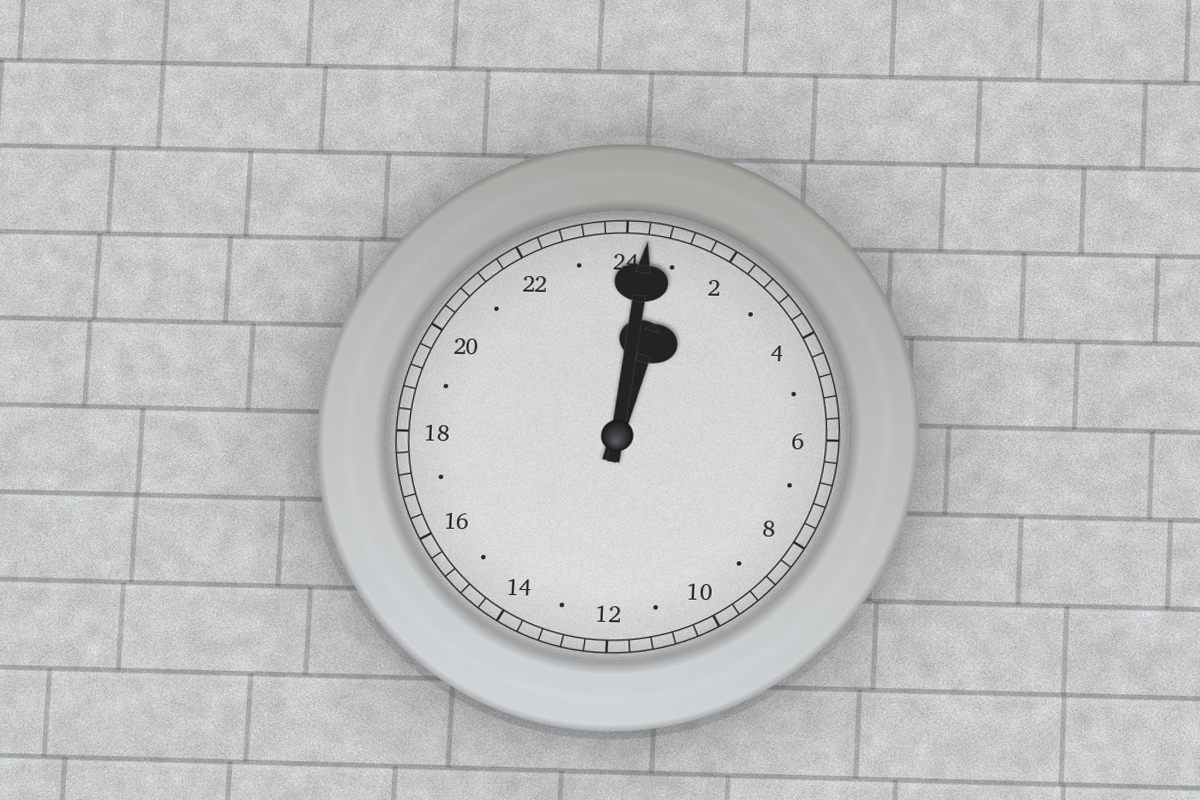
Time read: 1:01
